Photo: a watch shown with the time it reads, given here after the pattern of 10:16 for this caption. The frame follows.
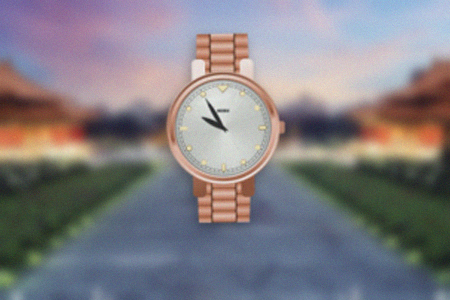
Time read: 9:55
